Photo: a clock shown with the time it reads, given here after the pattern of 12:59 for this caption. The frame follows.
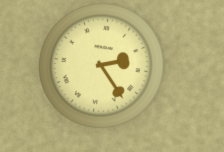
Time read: 2:23
